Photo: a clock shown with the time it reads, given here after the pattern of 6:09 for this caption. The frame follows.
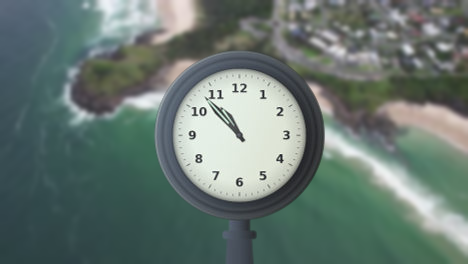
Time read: 10:53
